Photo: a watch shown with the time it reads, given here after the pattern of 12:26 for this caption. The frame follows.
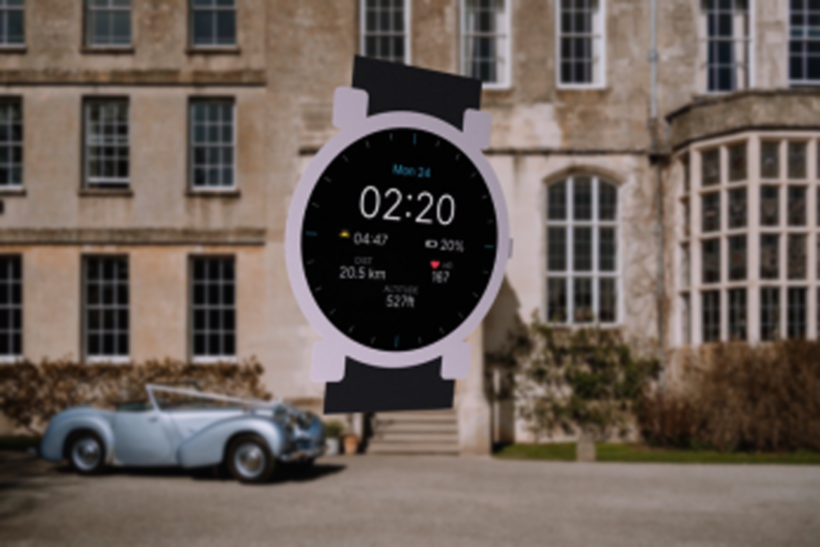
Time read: 2:20
